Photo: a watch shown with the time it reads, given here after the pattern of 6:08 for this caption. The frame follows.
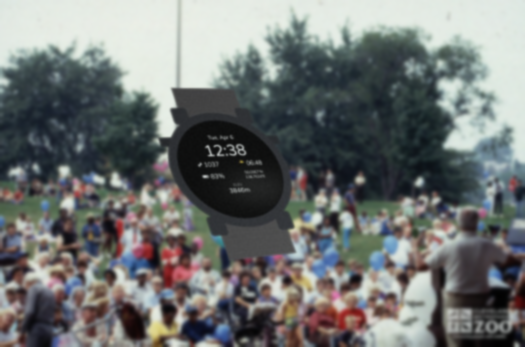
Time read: 12:38
